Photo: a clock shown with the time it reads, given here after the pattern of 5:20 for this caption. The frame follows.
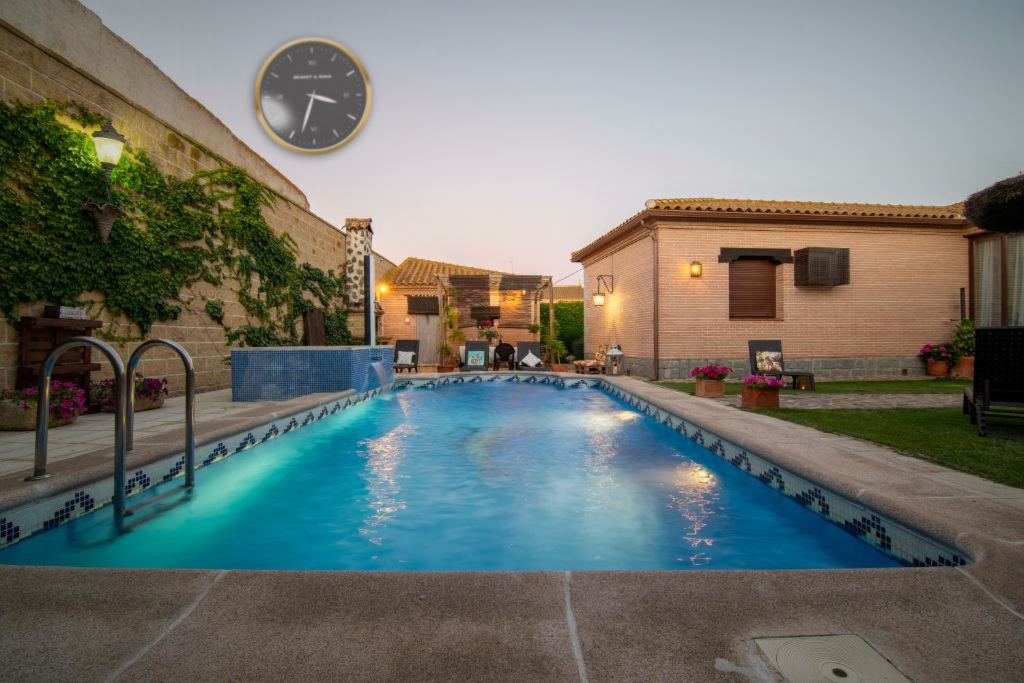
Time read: 3:33
